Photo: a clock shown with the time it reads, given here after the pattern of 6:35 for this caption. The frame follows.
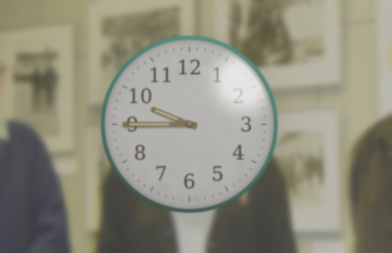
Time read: 9:45
